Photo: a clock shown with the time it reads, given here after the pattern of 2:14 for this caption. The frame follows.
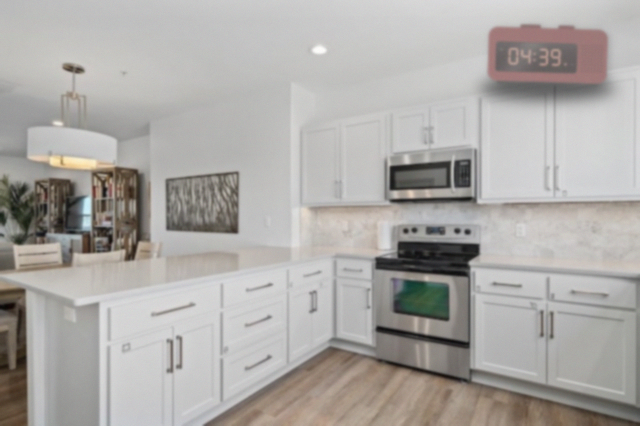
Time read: 4:39
